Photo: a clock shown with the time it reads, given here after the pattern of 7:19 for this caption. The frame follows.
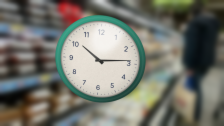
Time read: 10:14
